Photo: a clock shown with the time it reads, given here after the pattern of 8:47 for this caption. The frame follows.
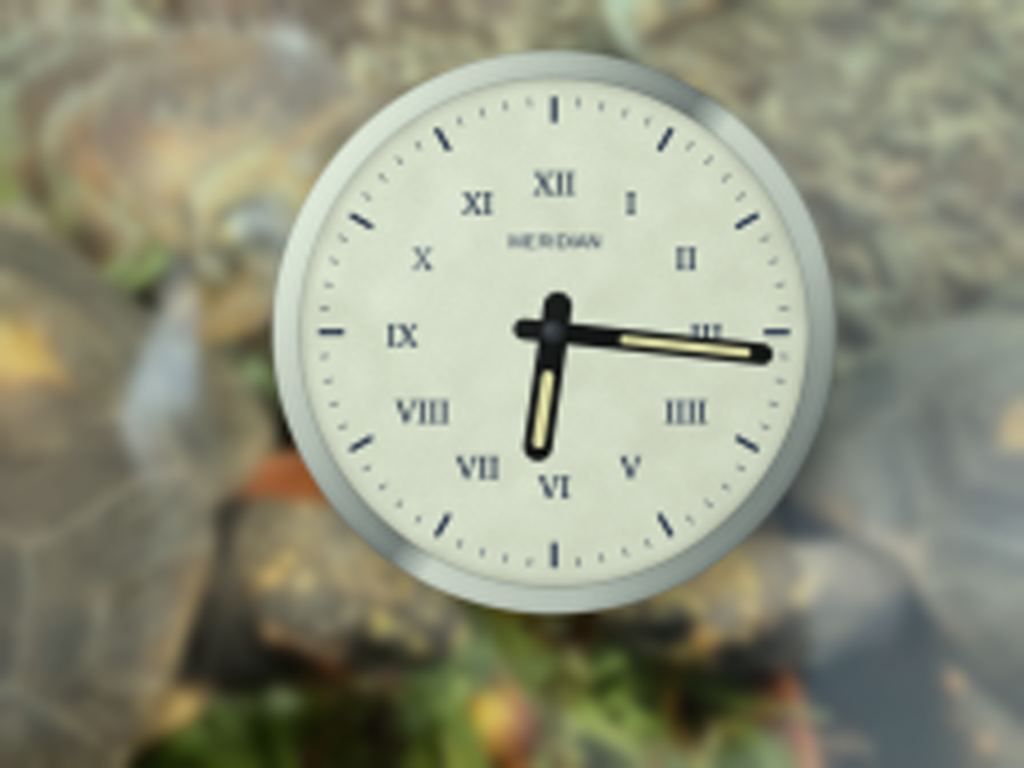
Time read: 6:16
